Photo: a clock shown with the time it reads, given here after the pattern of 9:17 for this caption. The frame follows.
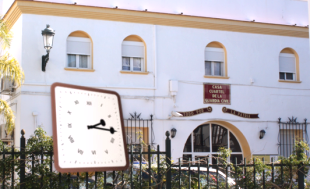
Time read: 2:16
